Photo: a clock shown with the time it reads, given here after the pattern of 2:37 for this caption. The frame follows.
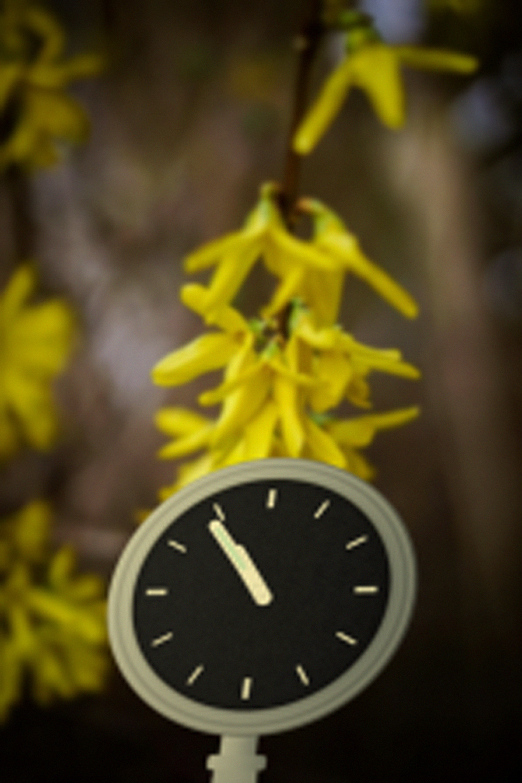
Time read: 10:54
